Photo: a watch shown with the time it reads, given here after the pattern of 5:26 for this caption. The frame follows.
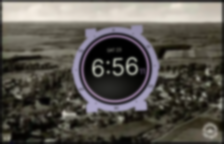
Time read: 6:56
